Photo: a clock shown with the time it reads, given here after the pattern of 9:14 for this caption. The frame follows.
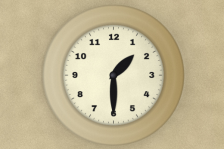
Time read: 1:30
